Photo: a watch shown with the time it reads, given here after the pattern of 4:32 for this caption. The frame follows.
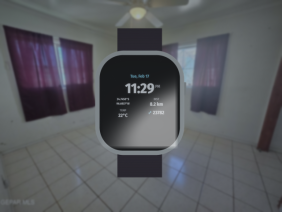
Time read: 11:29
